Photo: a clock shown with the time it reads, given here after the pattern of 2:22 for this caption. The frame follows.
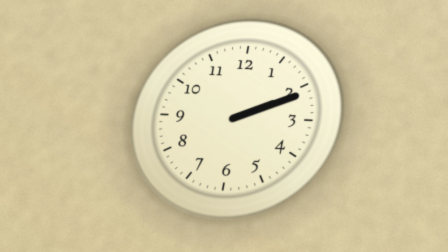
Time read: 2:11
